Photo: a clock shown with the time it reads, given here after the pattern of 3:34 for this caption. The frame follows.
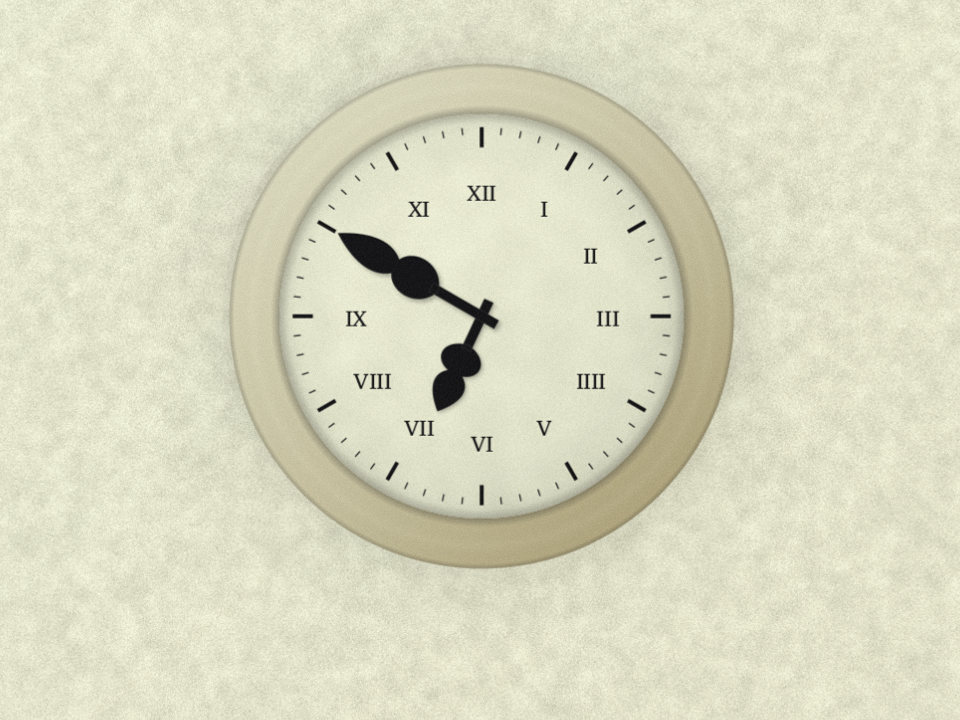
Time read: 6:50
